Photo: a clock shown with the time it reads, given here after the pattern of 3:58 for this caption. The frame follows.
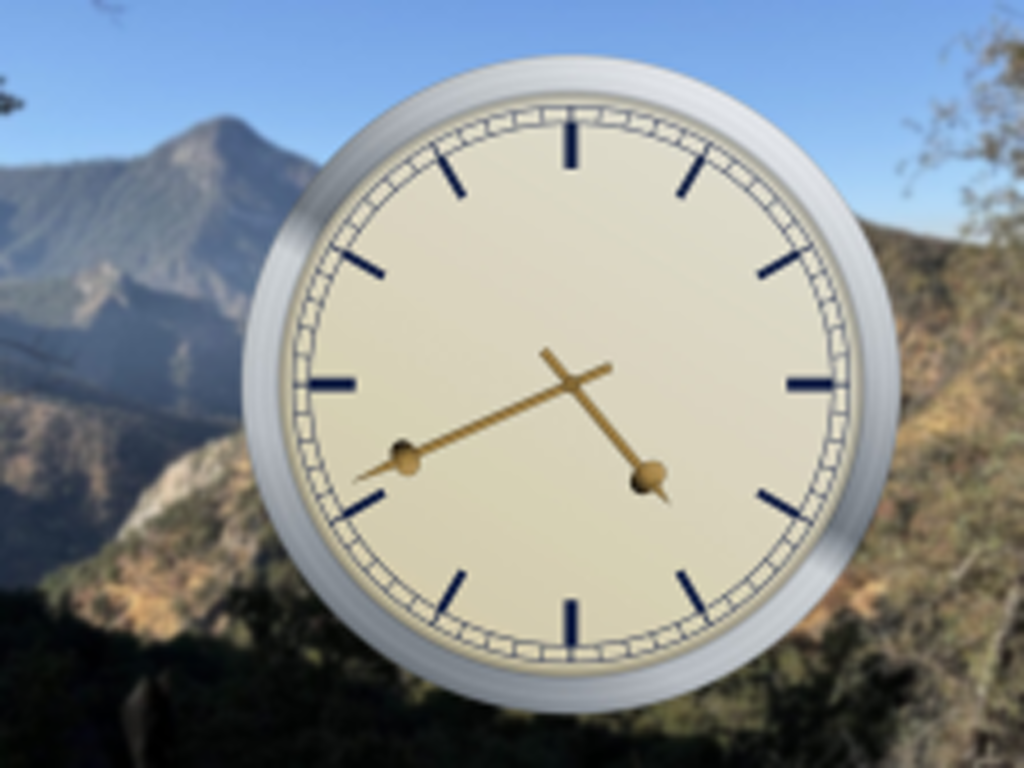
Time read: 4:41
